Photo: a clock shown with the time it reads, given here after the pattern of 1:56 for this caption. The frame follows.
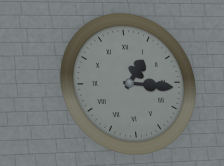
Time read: 1:16
